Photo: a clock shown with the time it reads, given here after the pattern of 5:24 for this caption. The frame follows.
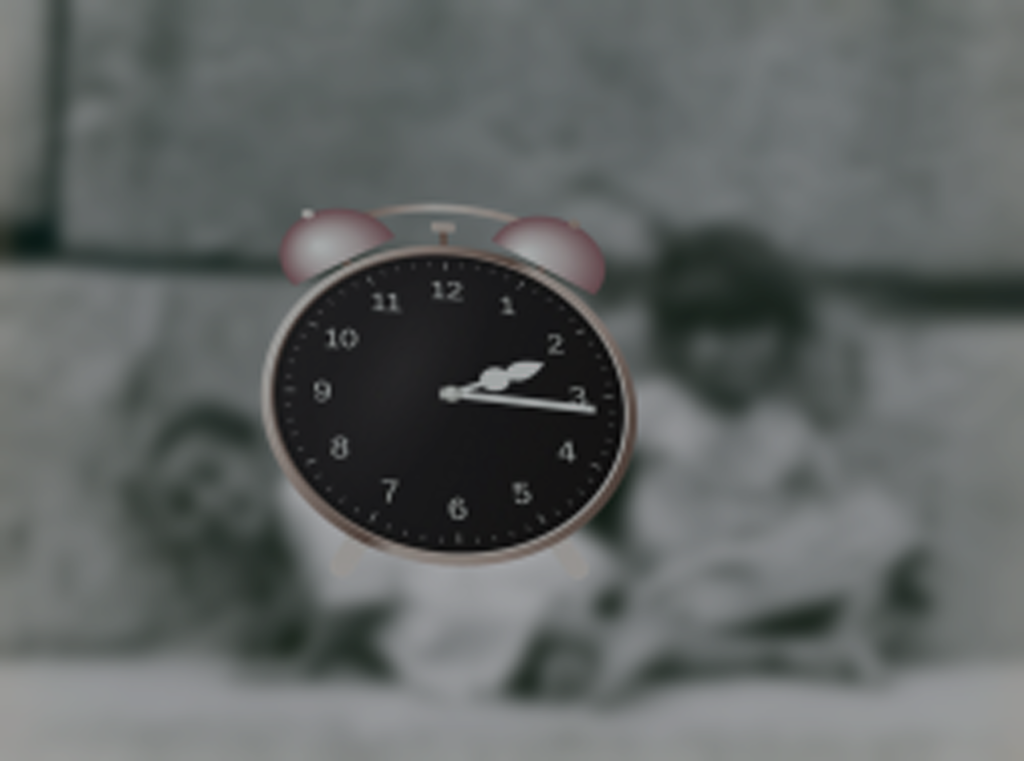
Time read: 2:16
